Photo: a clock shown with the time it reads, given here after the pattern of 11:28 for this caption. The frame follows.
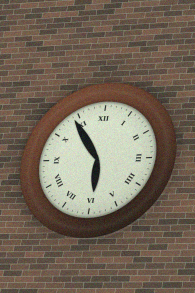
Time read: 5:54
